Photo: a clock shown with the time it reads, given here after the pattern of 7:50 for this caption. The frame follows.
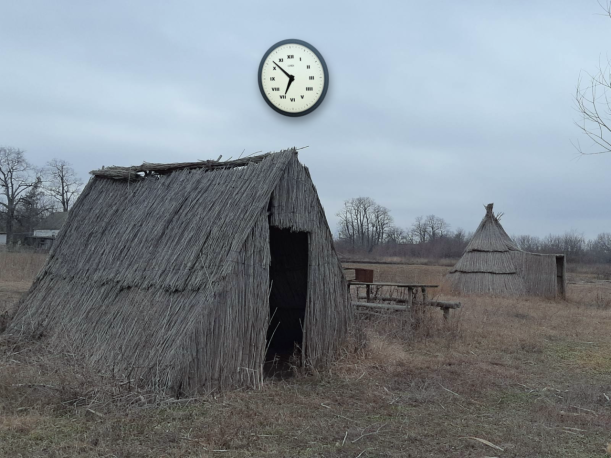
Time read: 6:52
